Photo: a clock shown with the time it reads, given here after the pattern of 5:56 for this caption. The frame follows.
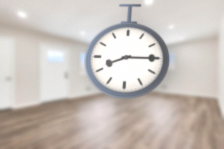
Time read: 8:15
